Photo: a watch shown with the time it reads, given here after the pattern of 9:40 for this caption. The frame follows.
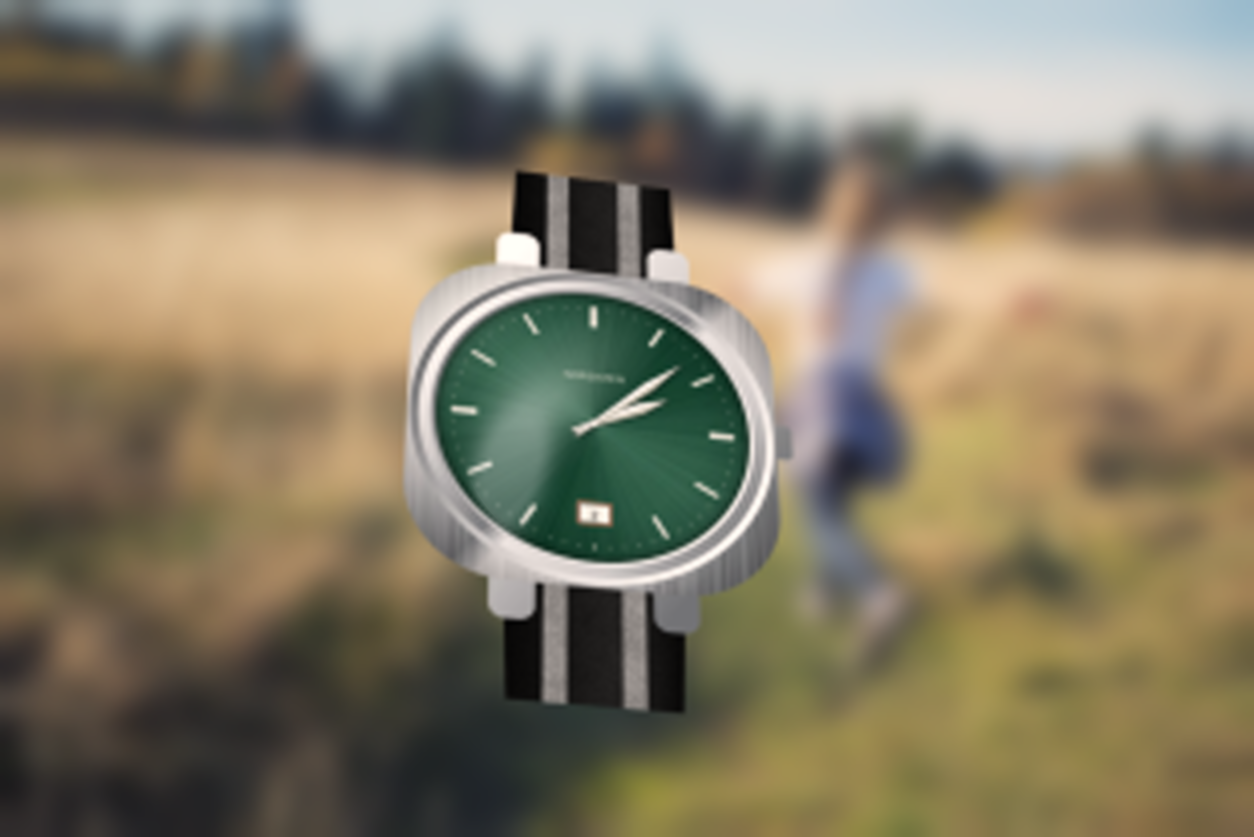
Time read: 2:08
